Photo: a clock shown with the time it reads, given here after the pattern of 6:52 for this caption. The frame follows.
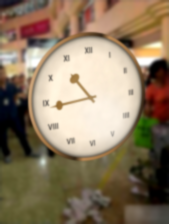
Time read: 10:44
